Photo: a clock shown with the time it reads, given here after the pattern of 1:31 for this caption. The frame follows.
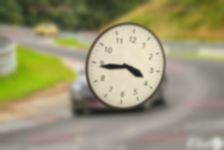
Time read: 3:44
